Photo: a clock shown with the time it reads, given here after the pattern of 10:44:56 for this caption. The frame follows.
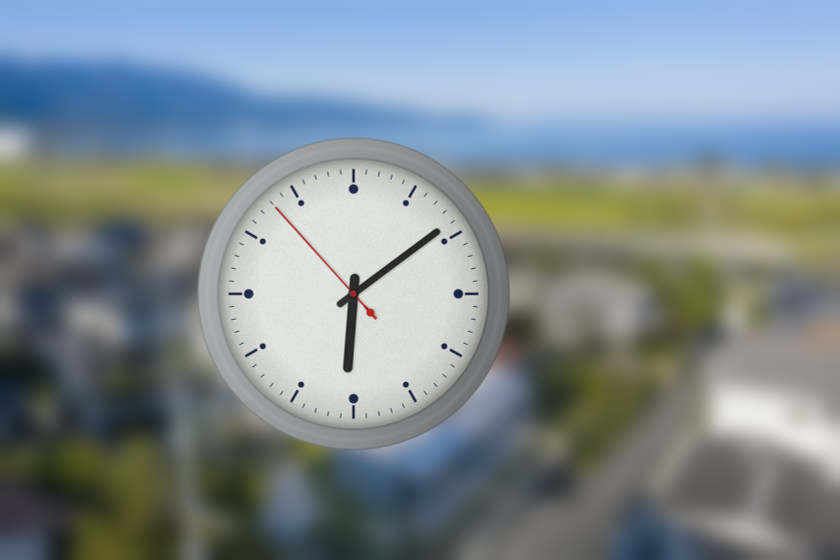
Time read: 6:08:53
